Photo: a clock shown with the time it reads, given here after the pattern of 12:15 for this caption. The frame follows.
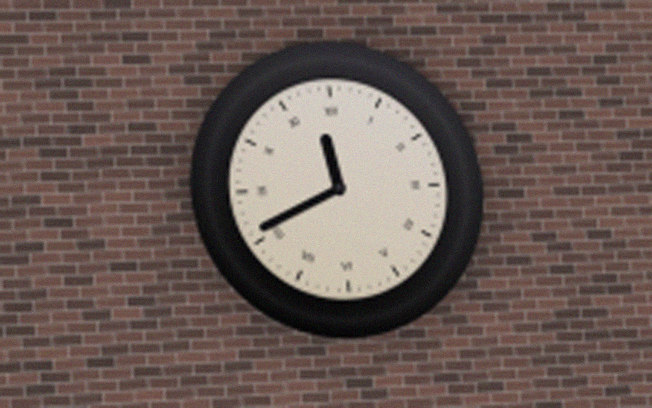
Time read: 11:41
